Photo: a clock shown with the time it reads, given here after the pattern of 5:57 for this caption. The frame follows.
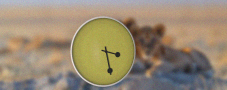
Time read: 3:28
